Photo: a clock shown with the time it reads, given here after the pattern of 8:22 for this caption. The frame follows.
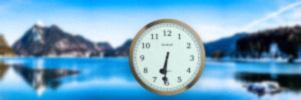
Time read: 6:31
